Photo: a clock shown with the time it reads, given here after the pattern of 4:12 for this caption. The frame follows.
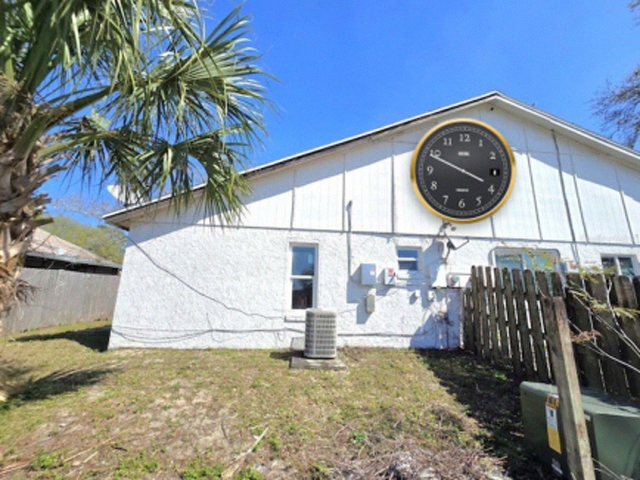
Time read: 3:49
